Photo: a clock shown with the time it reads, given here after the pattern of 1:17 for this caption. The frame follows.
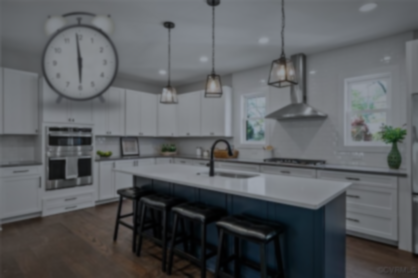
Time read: 5:59
